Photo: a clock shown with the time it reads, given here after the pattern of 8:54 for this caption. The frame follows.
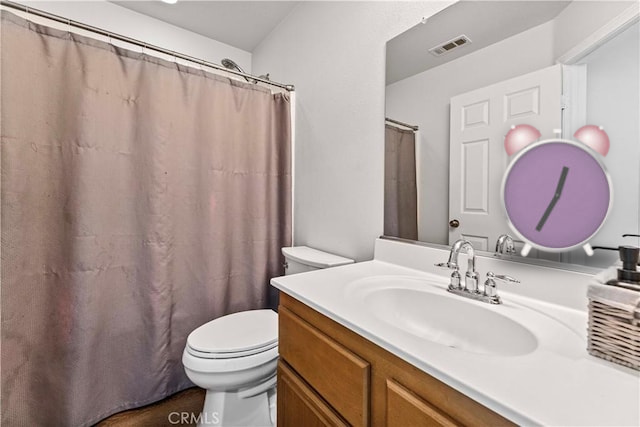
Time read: 12:35
